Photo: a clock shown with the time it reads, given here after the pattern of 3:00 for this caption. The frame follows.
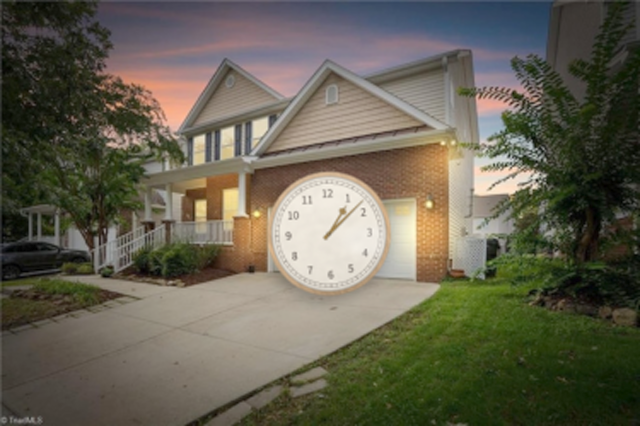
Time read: 1:08
